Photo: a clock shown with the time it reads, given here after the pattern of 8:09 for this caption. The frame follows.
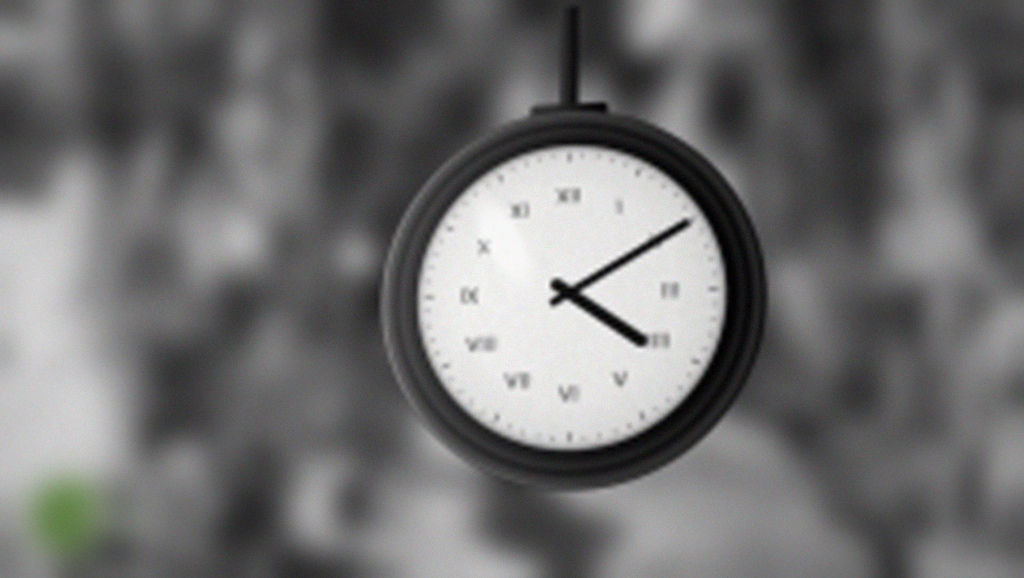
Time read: 4:10
